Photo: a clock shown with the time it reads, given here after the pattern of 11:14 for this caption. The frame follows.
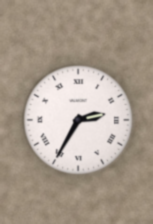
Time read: 2:35
